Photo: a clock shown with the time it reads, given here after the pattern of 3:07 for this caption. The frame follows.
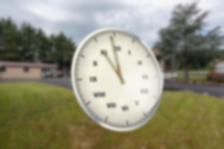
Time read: 10:59
